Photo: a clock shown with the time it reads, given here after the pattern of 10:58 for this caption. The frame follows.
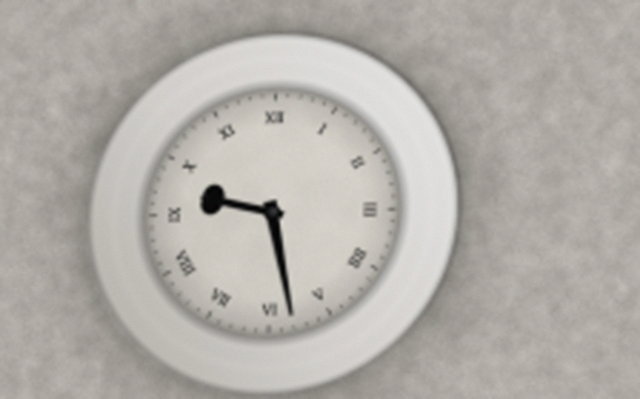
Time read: 9:28
